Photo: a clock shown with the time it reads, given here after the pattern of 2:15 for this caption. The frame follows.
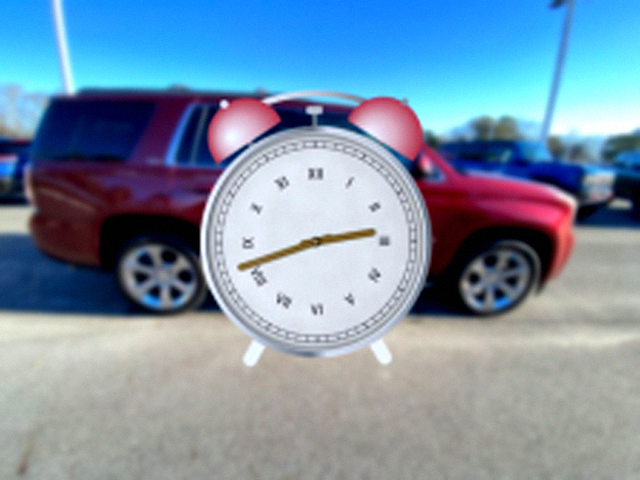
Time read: 2:42
